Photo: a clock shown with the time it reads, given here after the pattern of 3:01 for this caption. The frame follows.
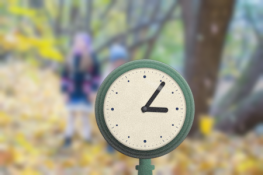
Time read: 3:06
